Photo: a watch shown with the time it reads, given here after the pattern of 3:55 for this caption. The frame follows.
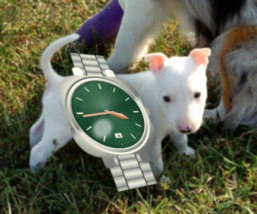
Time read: 3:44
